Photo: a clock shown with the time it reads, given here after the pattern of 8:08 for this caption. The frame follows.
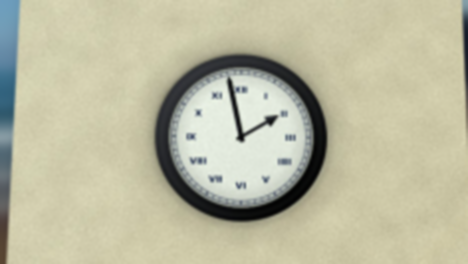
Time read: 1:58
